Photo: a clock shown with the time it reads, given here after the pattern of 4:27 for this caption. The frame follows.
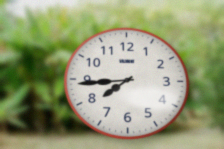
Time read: 7:44
